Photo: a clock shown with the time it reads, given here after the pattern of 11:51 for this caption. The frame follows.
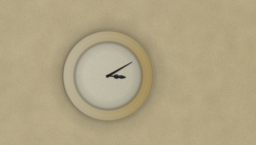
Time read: 3:10
